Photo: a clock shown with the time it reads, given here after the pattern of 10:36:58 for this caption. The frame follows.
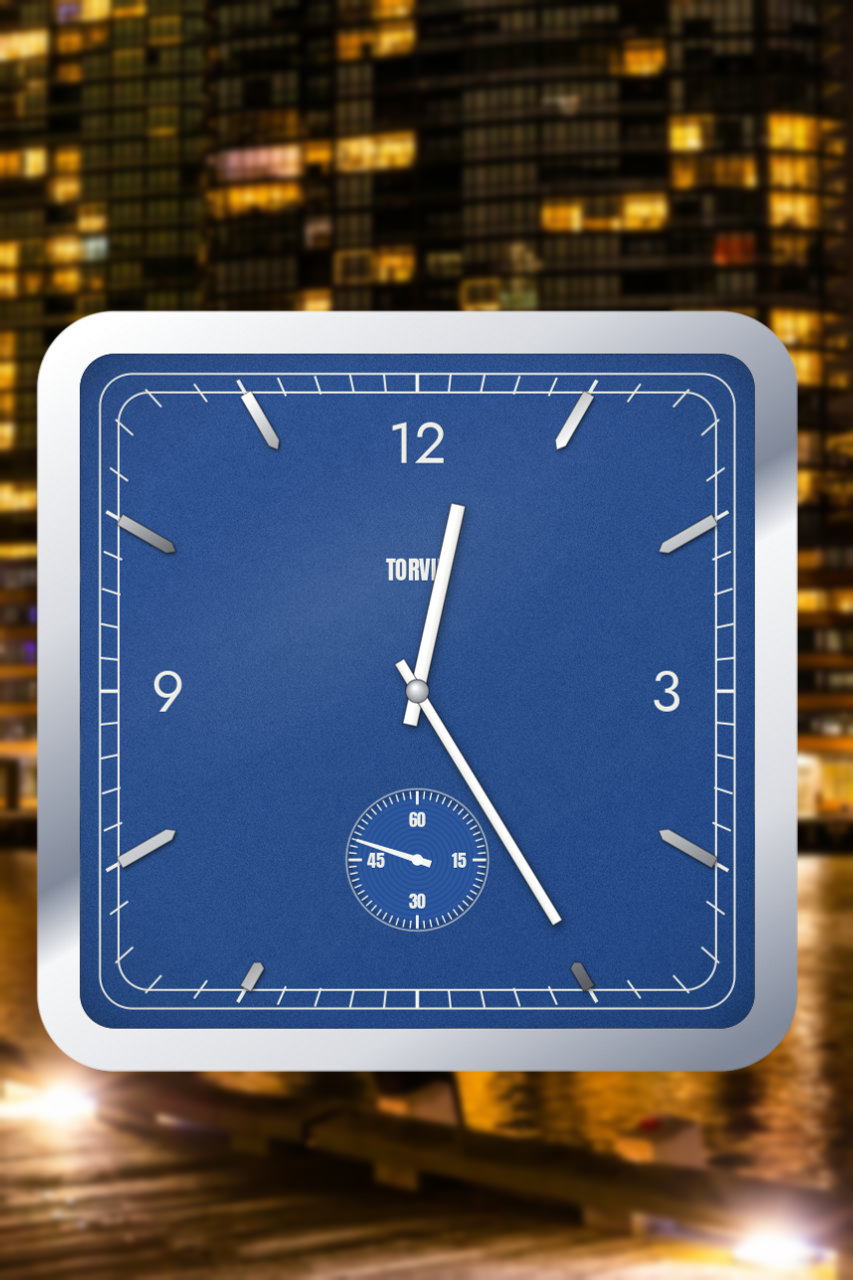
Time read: 12:24:48
